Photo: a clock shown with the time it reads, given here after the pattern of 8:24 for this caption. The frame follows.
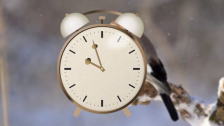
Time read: 9:57
